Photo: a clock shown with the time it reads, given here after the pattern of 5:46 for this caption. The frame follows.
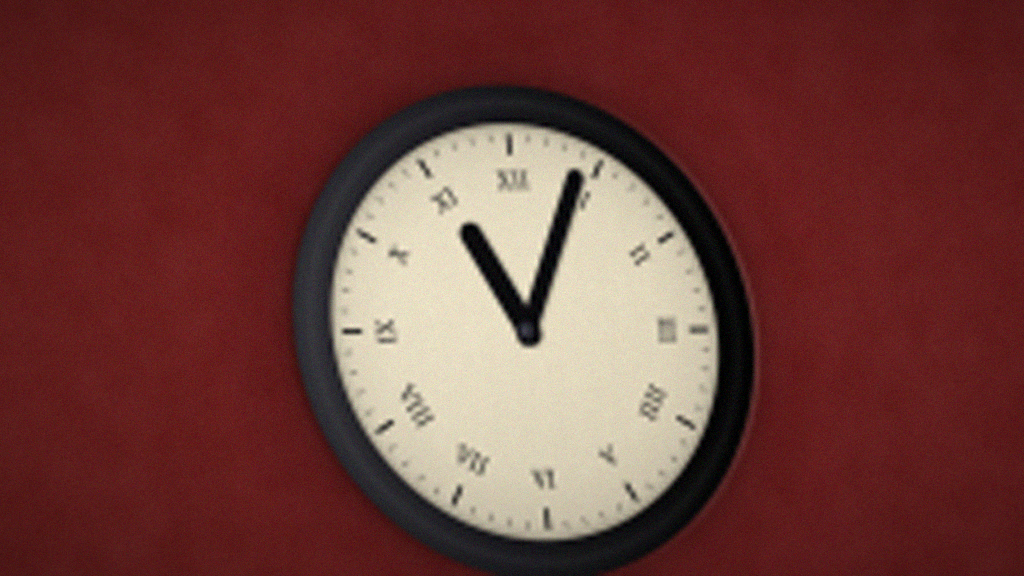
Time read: 11:04
